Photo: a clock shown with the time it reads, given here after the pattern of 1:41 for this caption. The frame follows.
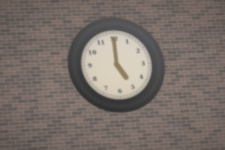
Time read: 5:00
